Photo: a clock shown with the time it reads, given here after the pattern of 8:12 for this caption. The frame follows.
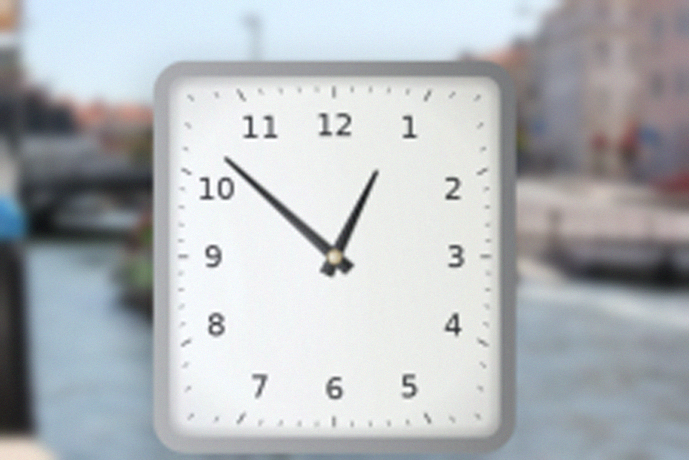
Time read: 12:52
